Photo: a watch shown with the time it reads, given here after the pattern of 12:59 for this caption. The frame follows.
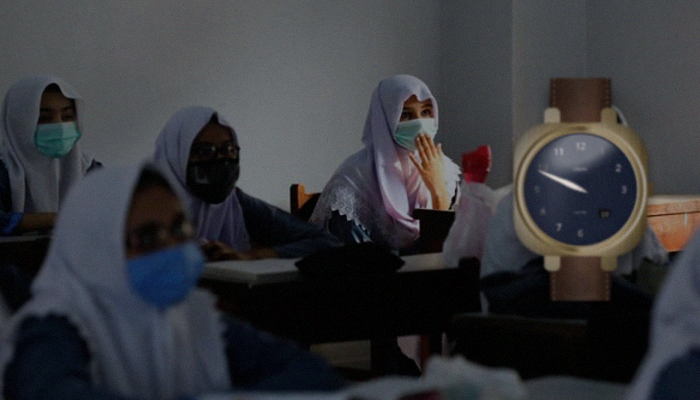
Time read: 9:49
